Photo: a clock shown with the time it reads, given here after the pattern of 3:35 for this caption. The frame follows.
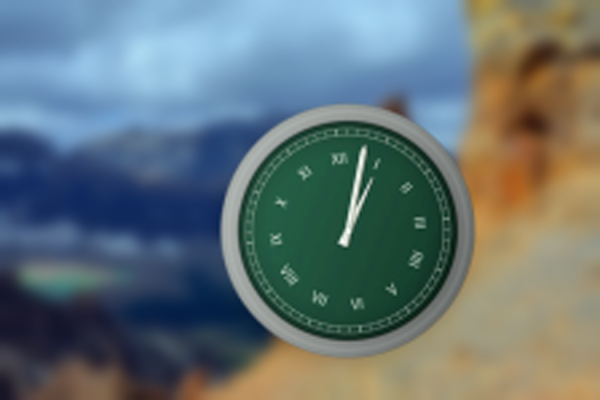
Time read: 1:03
